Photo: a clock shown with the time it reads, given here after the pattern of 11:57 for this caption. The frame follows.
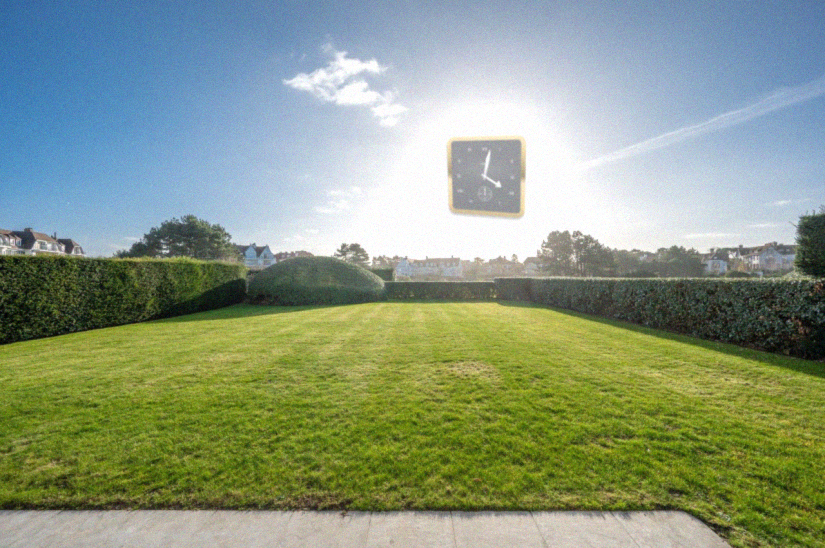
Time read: 4:02
